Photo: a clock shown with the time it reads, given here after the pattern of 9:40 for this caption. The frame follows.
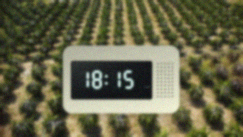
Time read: 18:15
